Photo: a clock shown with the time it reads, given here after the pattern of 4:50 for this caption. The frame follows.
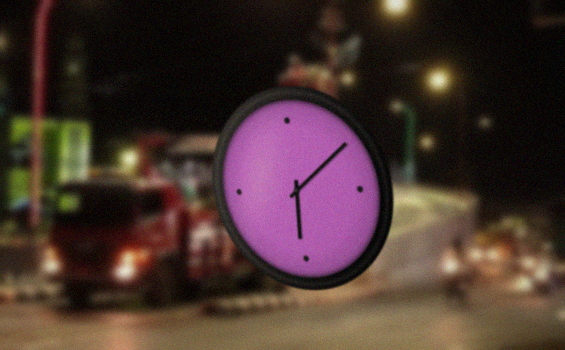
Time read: 6:09
